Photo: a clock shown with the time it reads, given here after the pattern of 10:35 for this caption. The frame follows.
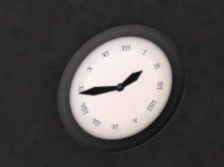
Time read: 1:44
